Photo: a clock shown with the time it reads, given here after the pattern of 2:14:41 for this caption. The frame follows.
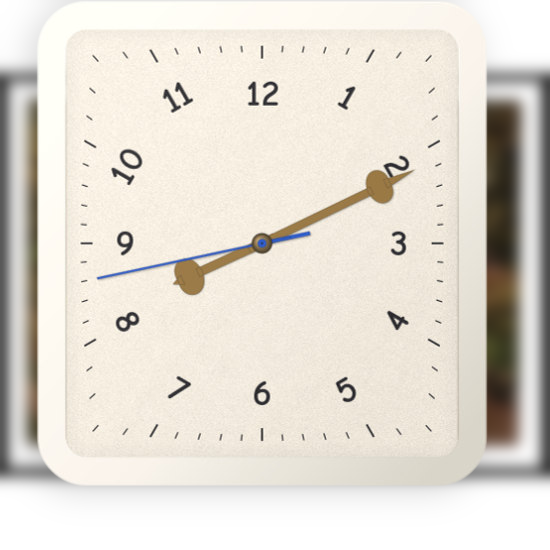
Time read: 8:10:43
